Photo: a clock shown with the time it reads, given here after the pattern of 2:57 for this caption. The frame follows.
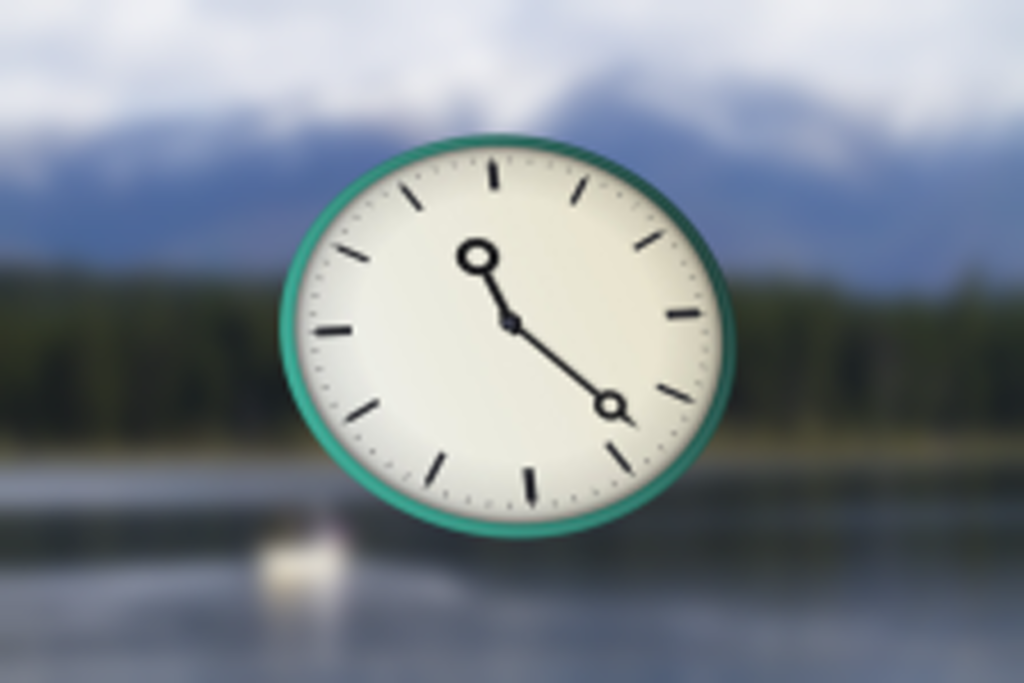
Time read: 11:23
